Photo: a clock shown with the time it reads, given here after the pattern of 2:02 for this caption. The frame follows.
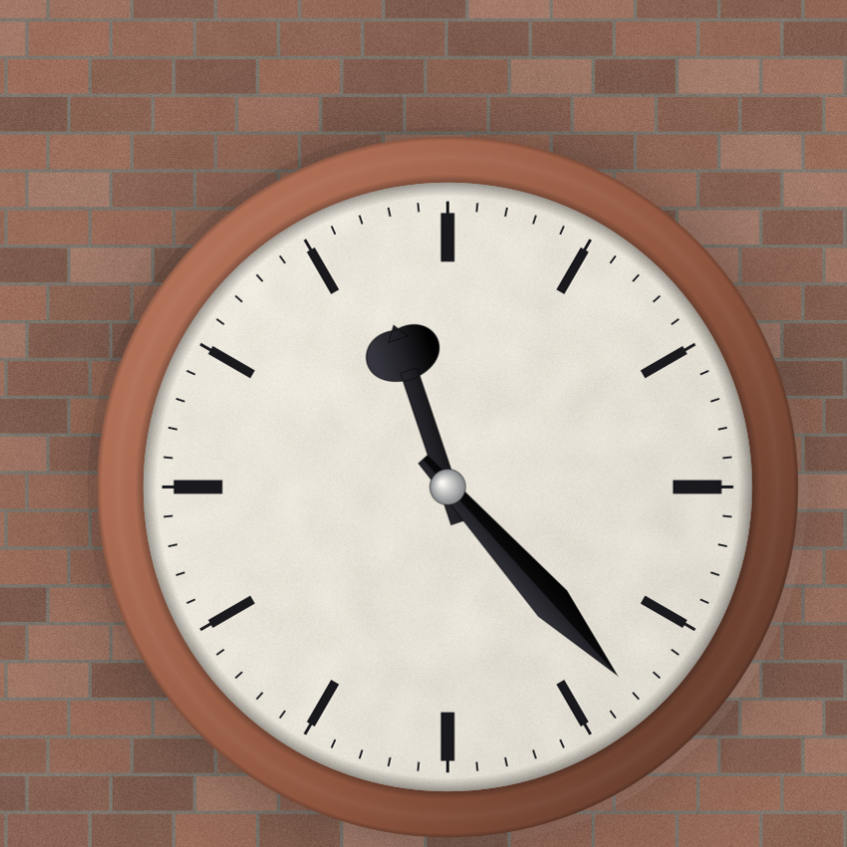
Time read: 11:23
